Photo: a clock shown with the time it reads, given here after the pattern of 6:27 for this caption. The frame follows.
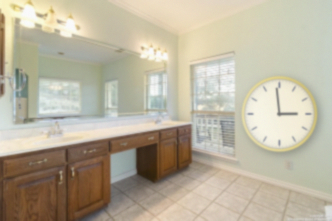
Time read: 2:59
